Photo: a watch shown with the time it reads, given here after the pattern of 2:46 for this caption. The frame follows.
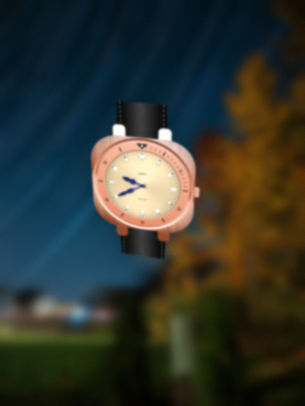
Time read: 9:40
